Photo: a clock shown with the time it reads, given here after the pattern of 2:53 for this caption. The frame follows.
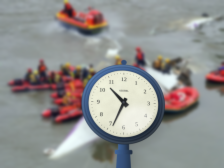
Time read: 10:34
